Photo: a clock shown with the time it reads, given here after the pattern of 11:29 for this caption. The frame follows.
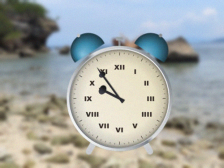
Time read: 9:54
